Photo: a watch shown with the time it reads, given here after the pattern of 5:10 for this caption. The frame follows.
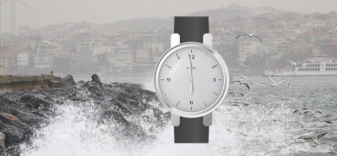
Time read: 5:59
